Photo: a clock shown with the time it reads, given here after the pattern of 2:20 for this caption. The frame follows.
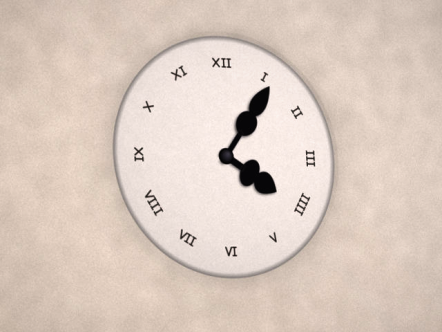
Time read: 4:06
